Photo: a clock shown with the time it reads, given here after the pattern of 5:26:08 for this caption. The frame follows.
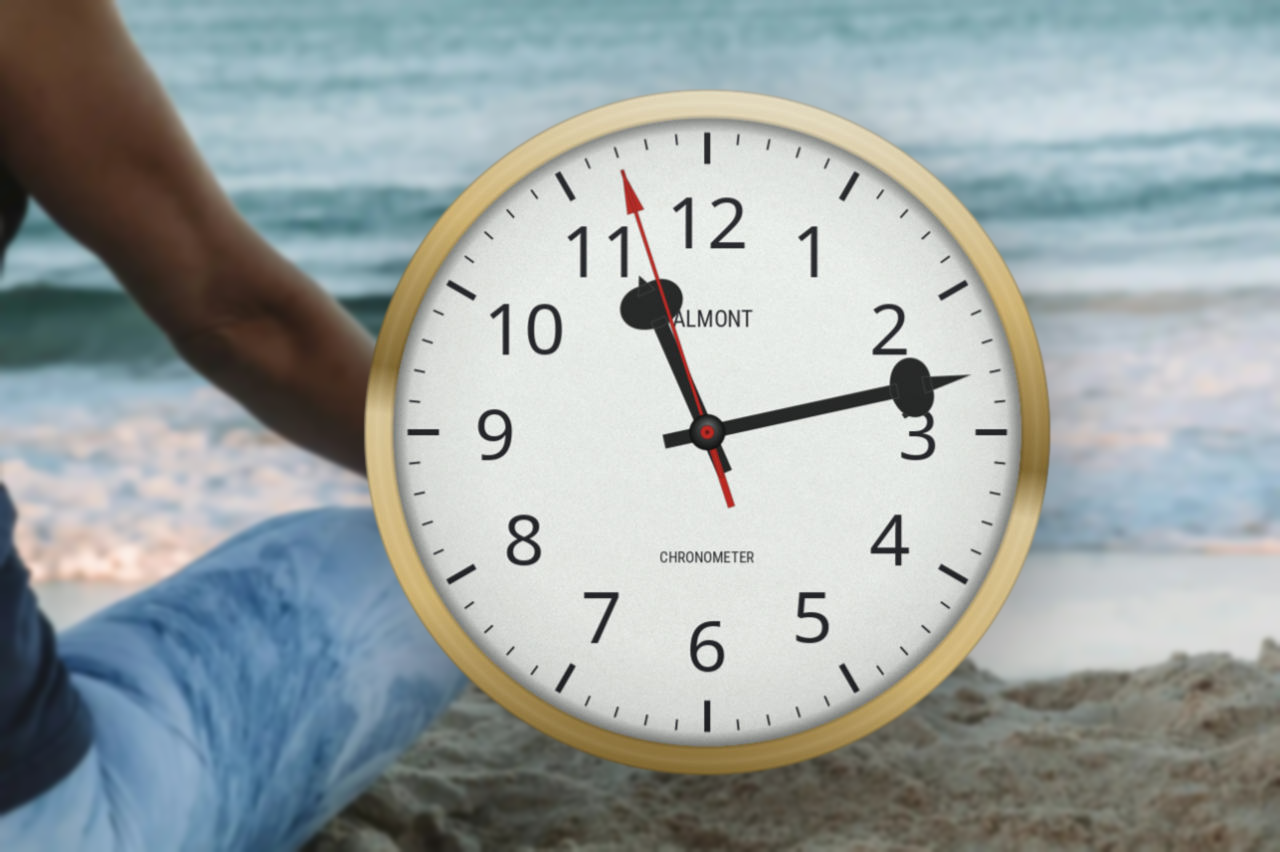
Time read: 11:12:57
